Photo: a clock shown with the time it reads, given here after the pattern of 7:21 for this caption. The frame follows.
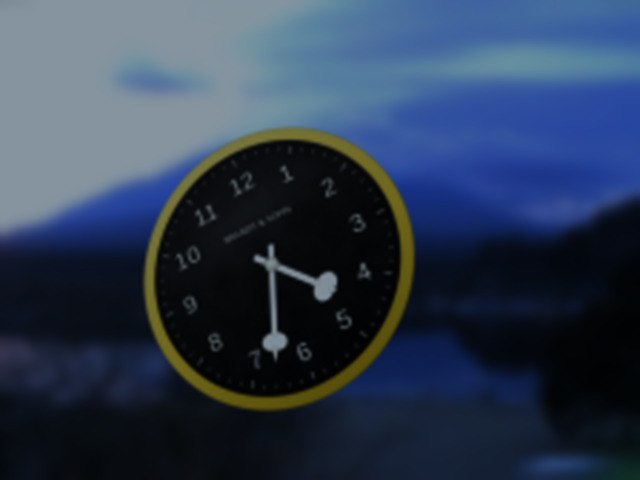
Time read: 4:33
